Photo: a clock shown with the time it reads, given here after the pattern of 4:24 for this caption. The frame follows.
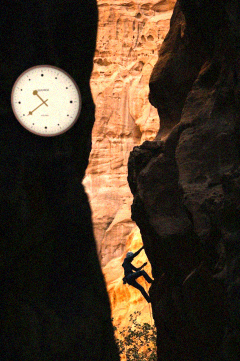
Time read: 10:39
